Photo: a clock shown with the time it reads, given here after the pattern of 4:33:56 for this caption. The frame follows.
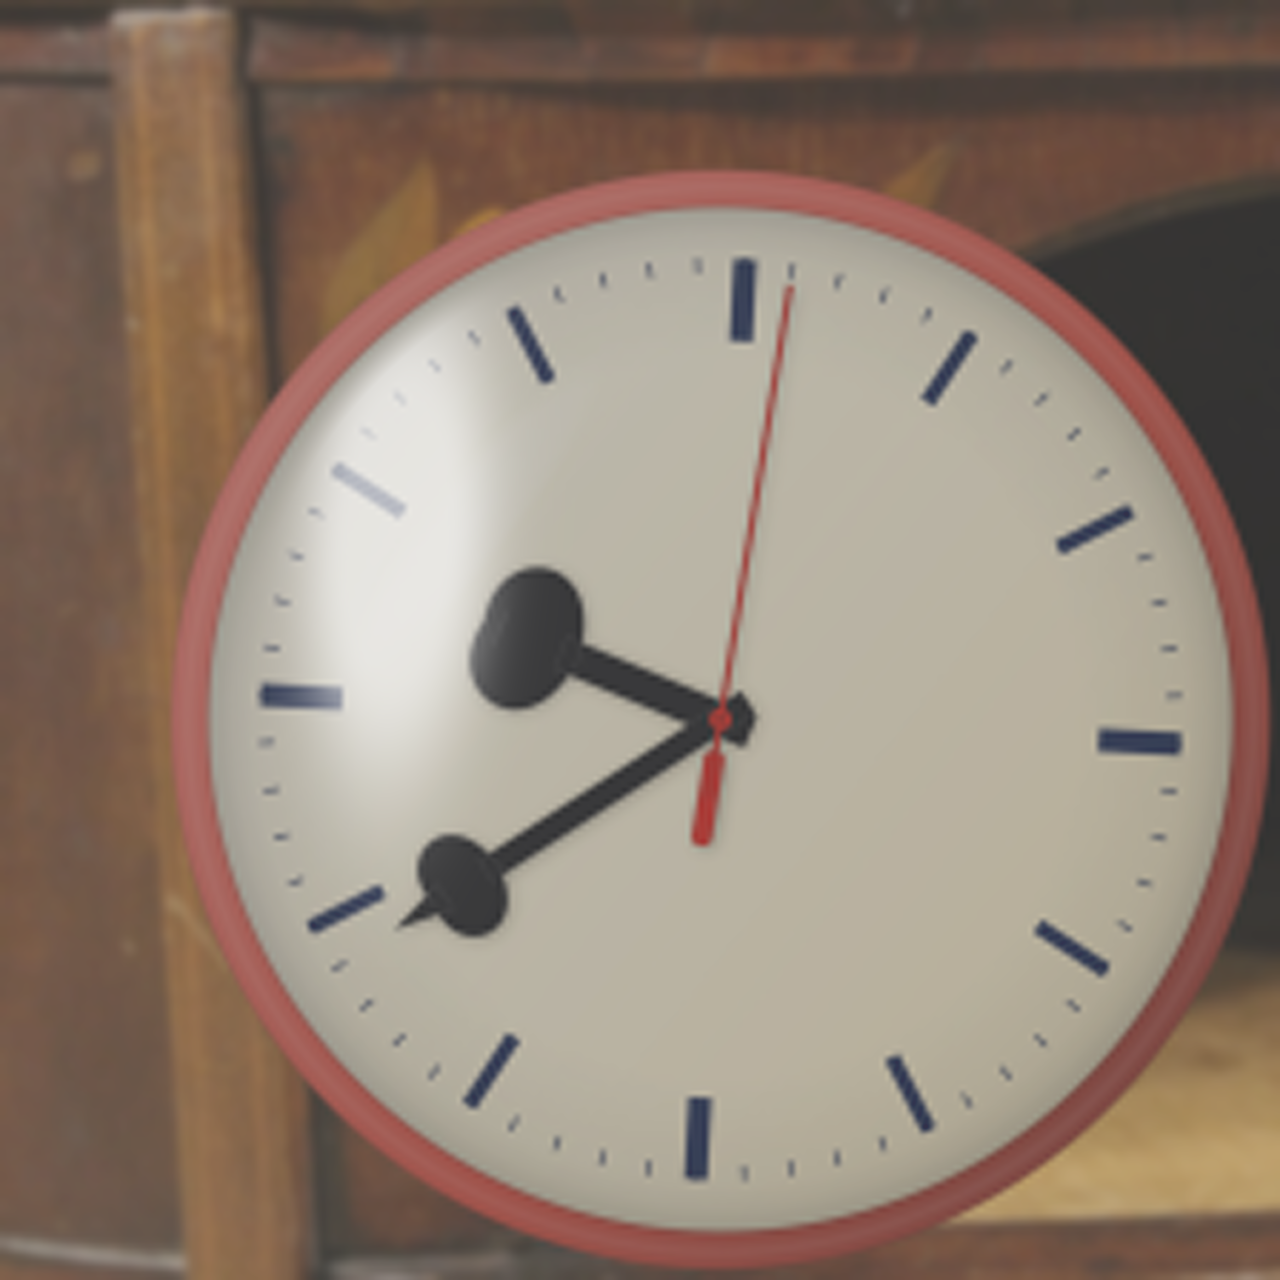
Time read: 9:39:01
